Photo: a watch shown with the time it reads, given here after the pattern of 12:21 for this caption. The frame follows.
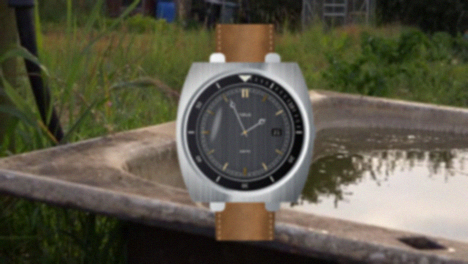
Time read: 1:56
